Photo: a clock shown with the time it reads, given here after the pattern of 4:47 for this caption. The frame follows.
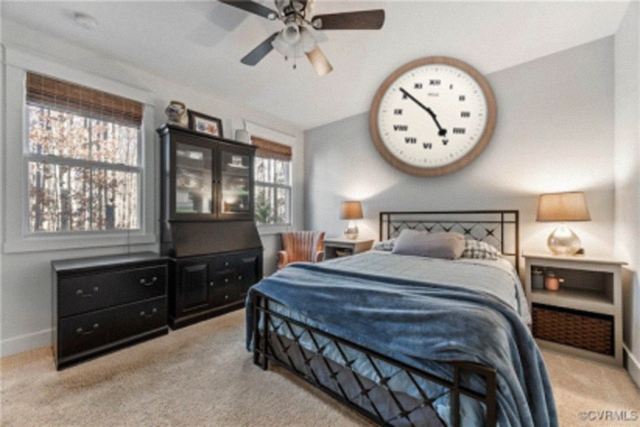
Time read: 4:51
